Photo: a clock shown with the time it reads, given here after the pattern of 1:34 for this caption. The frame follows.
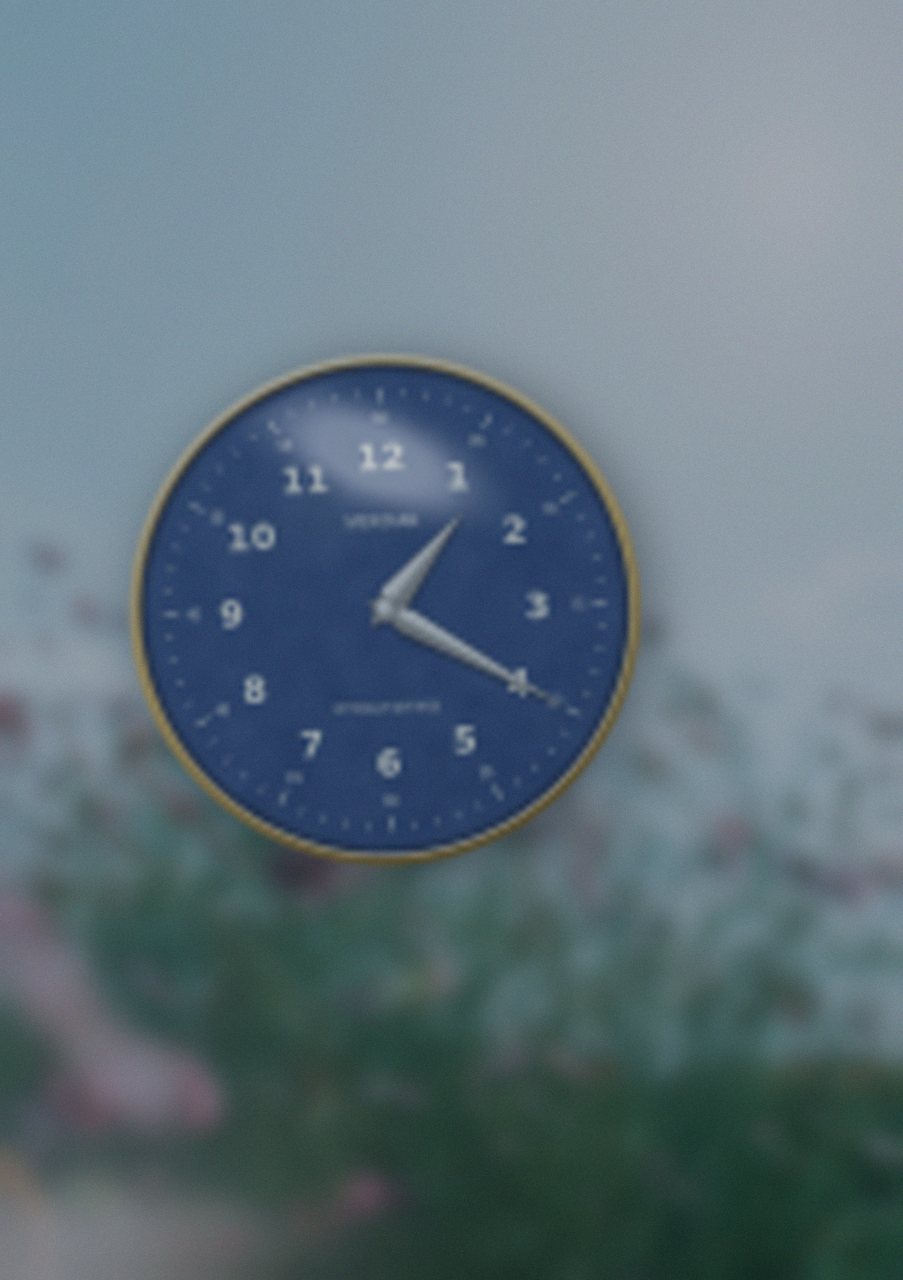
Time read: 1:20
